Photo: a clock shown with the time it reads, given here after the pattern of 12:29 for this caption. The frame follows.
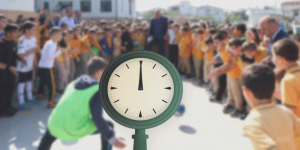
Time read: 12:00
